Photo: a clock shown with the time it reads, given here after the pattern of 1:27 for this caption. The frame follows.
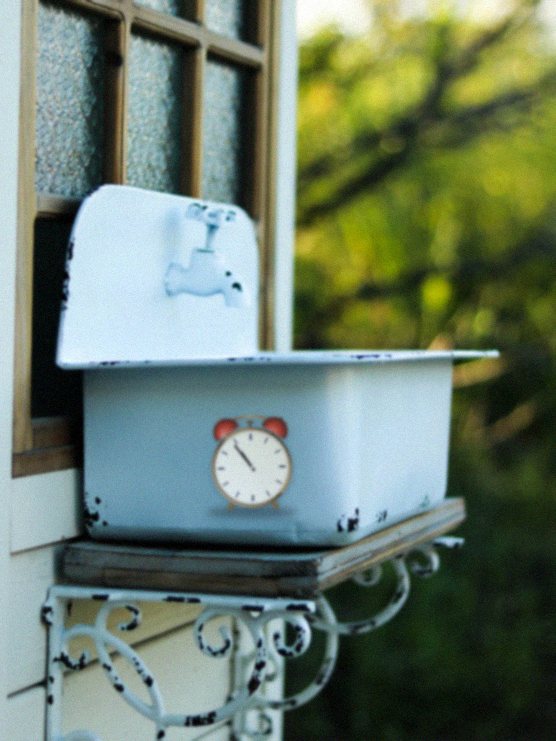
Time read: 10:54
